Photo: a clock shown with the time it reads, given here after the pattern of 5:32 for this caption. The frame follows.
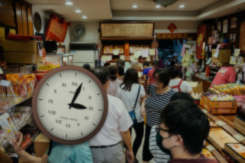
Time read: 3:03
